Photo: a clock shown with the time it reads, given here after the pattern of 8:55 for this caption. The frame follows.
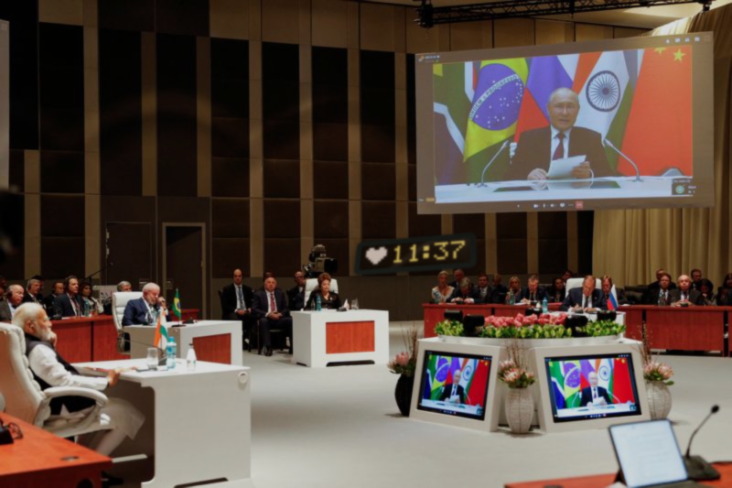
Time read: 11:37
